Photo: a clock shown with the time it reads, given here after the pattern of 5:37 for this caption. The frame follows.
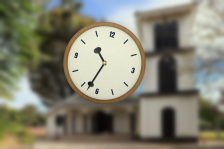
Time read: 10:33
